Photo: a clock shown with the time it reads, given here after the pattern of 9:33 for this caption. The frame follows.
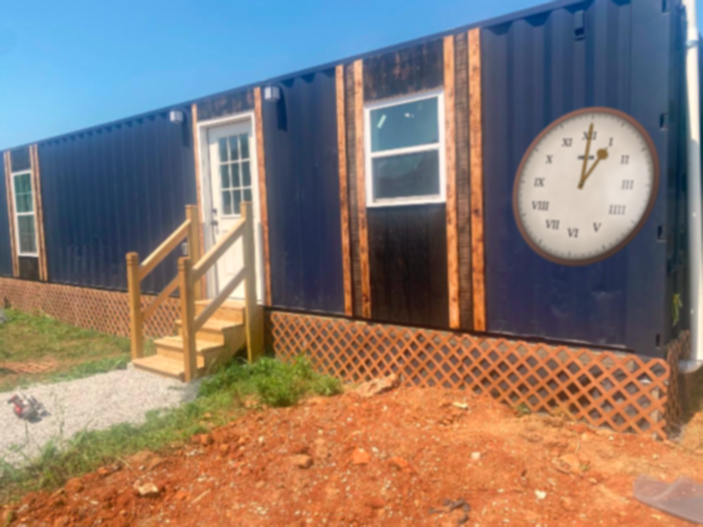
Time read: 1:00
